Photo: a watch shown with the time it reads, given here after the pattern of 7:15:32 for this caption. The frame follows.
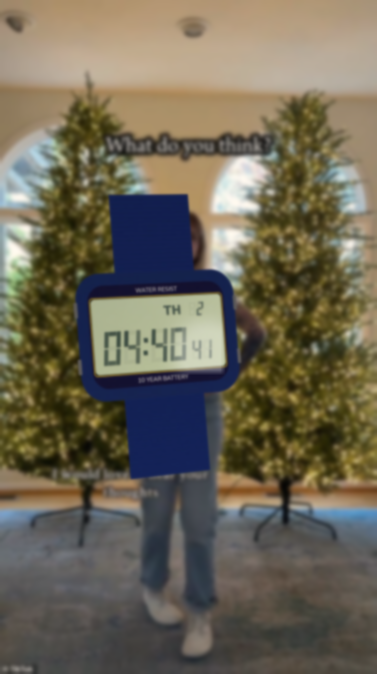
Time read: 4:40:41
